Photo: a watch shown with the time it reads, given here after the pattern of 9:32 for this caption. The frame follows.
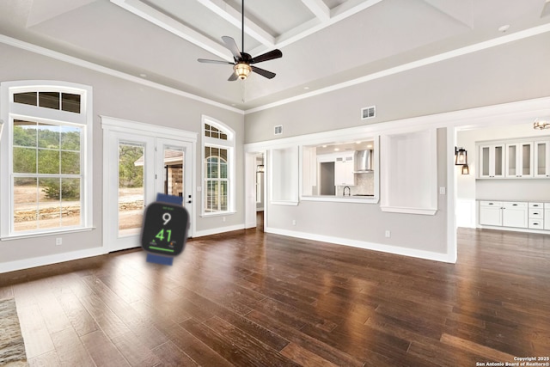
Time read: 9:41
